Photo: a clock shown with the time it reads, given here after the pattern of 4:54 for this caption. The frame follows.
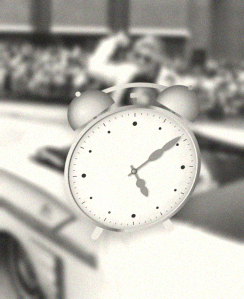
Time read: 5:09
